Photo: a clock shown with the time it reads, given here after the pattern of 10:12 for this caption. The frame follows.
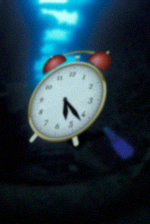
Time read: 5:22
